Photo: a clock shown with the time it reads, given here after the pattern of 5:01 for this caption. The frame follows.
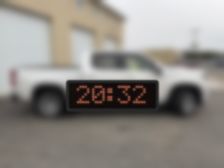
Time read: 20:32
